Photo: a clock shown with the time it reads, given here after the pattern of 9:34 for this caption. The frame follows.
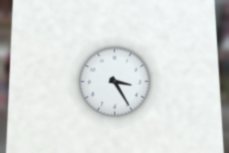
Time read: 3:25
